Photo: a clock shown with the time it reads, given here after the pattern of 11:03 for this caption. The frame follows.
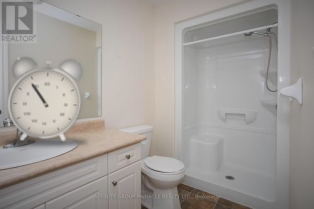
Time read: 10:54
